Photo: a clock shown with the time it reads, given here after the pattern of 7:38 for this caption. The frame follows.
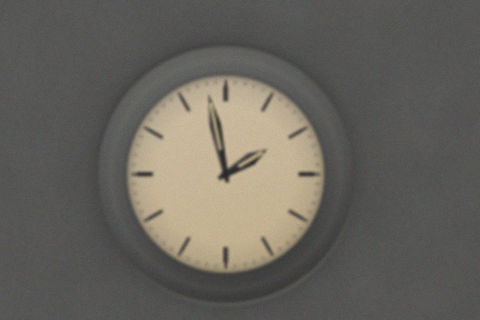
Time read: 1:58
